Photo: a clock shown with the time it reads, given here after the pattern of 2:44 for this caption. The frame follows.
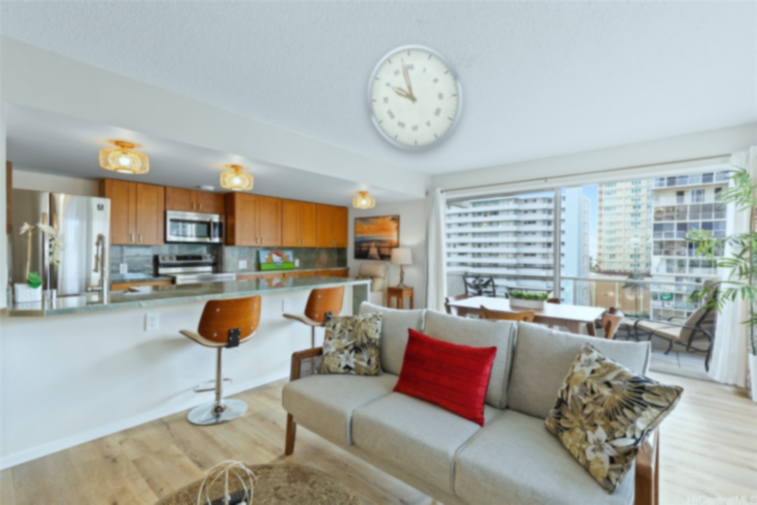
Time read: 9:58
